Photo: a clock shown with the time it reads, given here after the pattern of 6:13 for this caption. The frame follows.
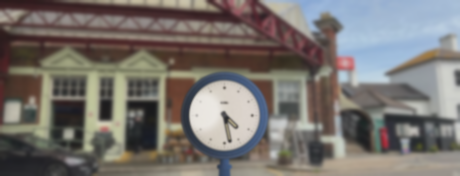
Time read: 4:28
